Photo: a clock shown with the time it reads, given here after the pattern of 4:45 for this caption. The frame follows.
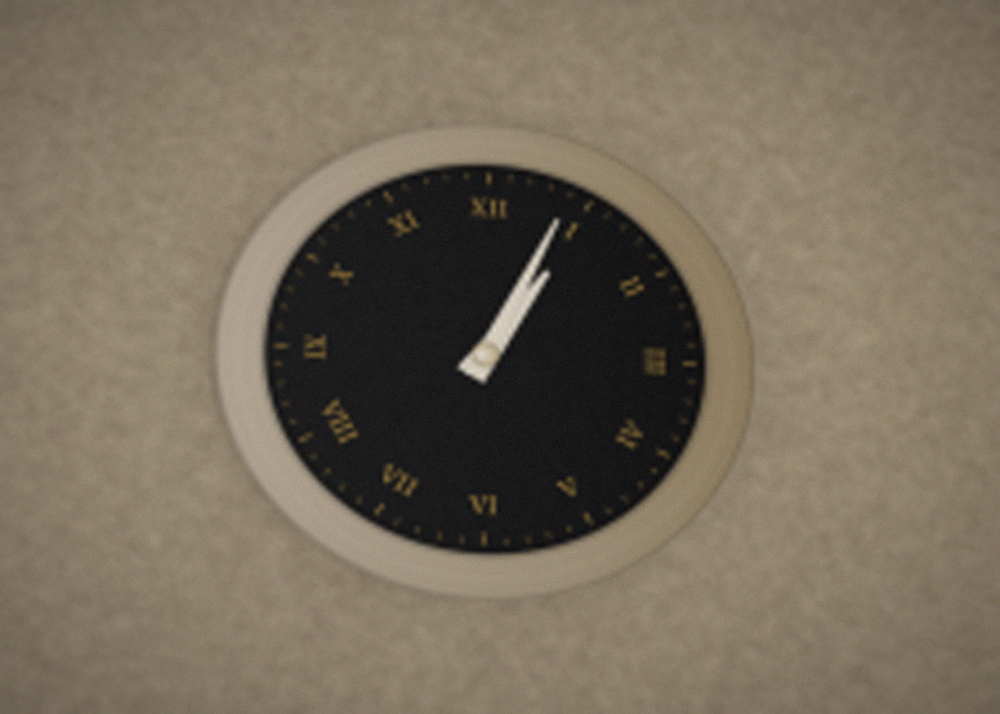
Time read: 1:04
